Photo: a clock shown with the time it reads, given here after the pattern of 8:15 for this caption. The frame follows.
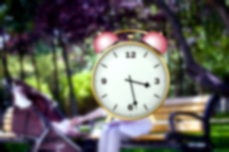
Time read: 3:28
